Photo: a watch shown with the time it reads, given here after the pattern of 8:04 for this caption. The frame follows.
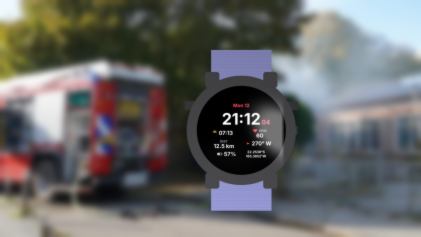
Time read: 21:12
